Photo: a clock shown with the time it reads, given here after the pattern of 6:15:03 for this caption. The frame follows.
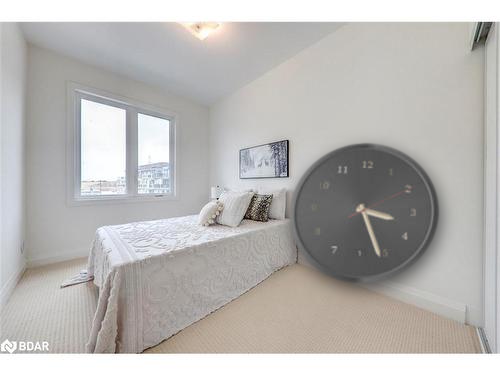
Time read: 3:26:10
